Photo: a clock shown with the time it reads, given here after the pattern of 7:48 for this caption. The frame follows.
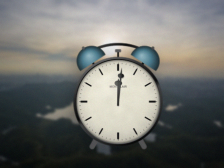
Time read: 12:01
